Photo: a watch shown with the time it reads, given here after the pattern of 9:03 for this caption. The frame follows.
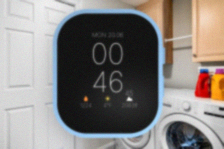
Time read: 0:46
